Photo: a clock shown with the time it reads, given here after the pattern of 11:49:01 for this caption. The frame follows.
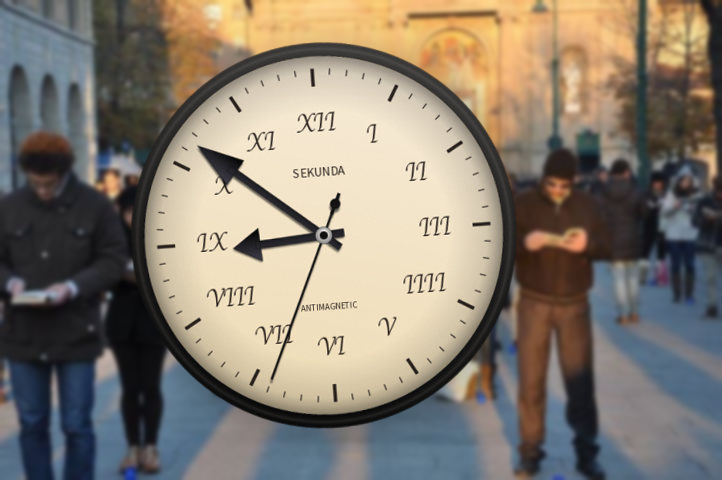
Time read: 8:51:34
